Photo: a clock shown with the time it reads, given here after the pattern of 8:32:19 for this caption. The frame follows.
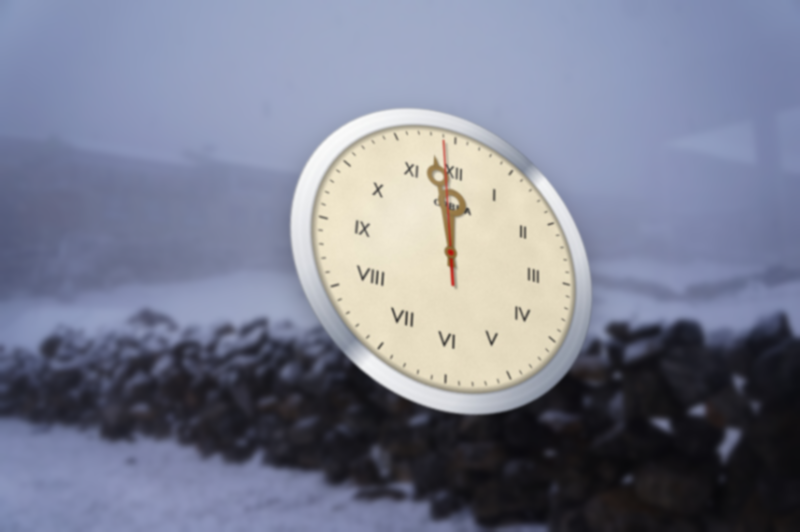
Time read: 11:57:59
